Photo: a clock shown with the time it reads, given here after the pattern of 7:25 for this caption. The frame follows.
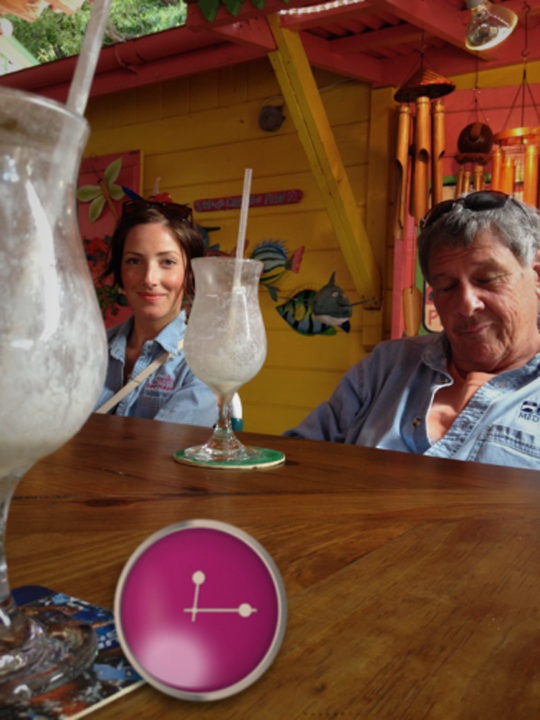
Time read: 12:15
